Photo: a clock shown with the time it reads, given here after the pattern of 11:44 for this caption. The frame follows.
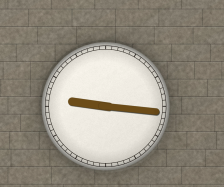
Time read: 9:16
